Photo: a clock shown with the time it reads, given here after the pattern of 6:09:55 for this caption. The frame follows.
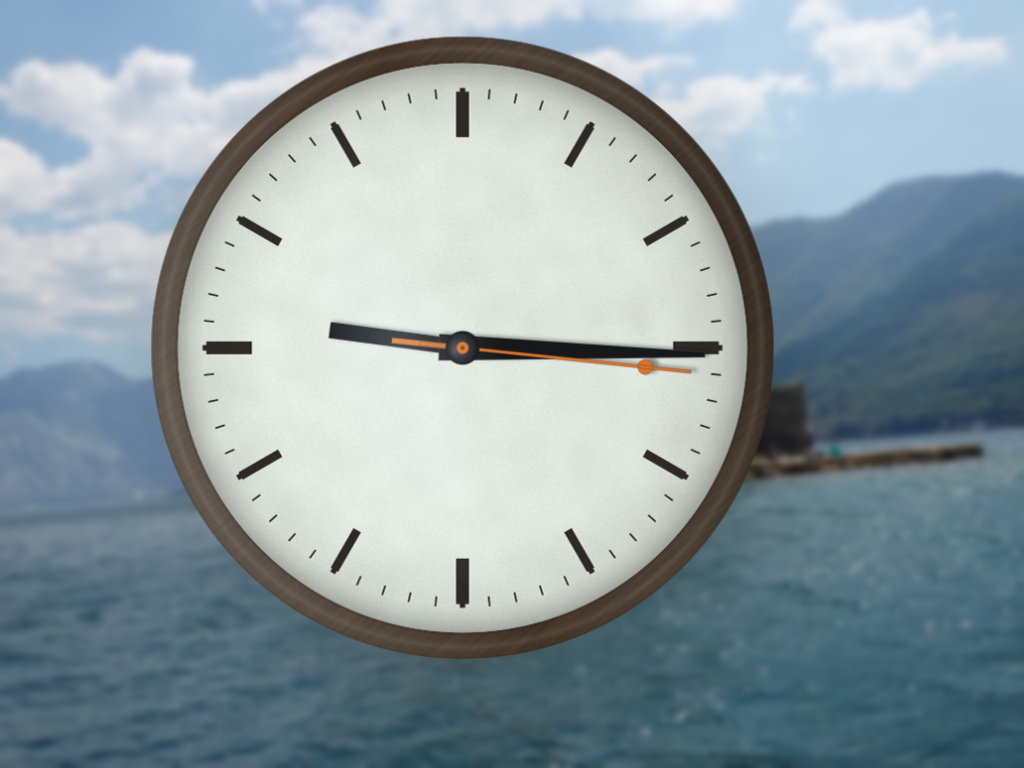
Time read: 9:15:16
